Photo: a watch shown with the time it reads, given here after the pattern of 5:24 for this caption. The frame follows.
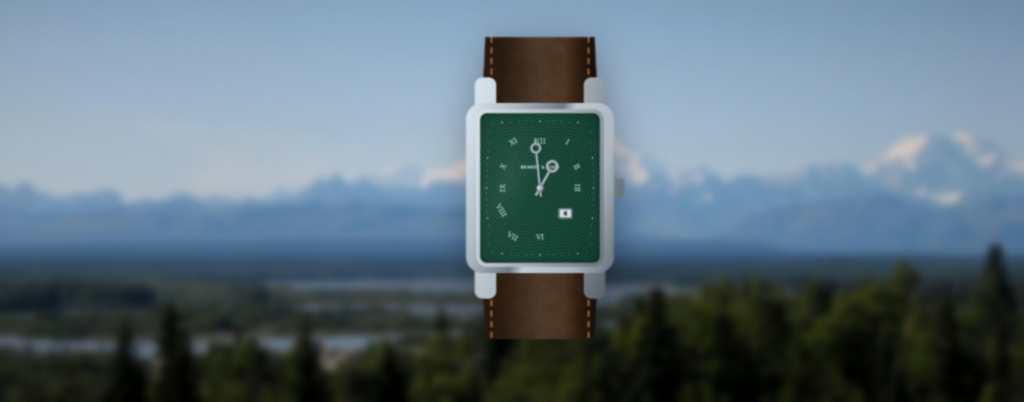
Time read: 12:59
